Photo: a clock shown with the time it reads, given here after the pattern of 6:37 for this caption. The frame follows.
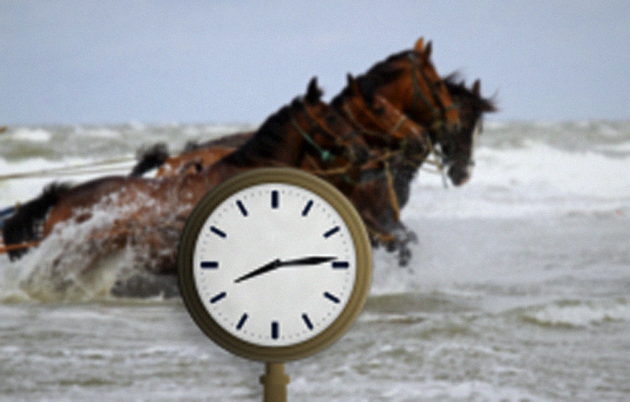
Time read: 8:14
